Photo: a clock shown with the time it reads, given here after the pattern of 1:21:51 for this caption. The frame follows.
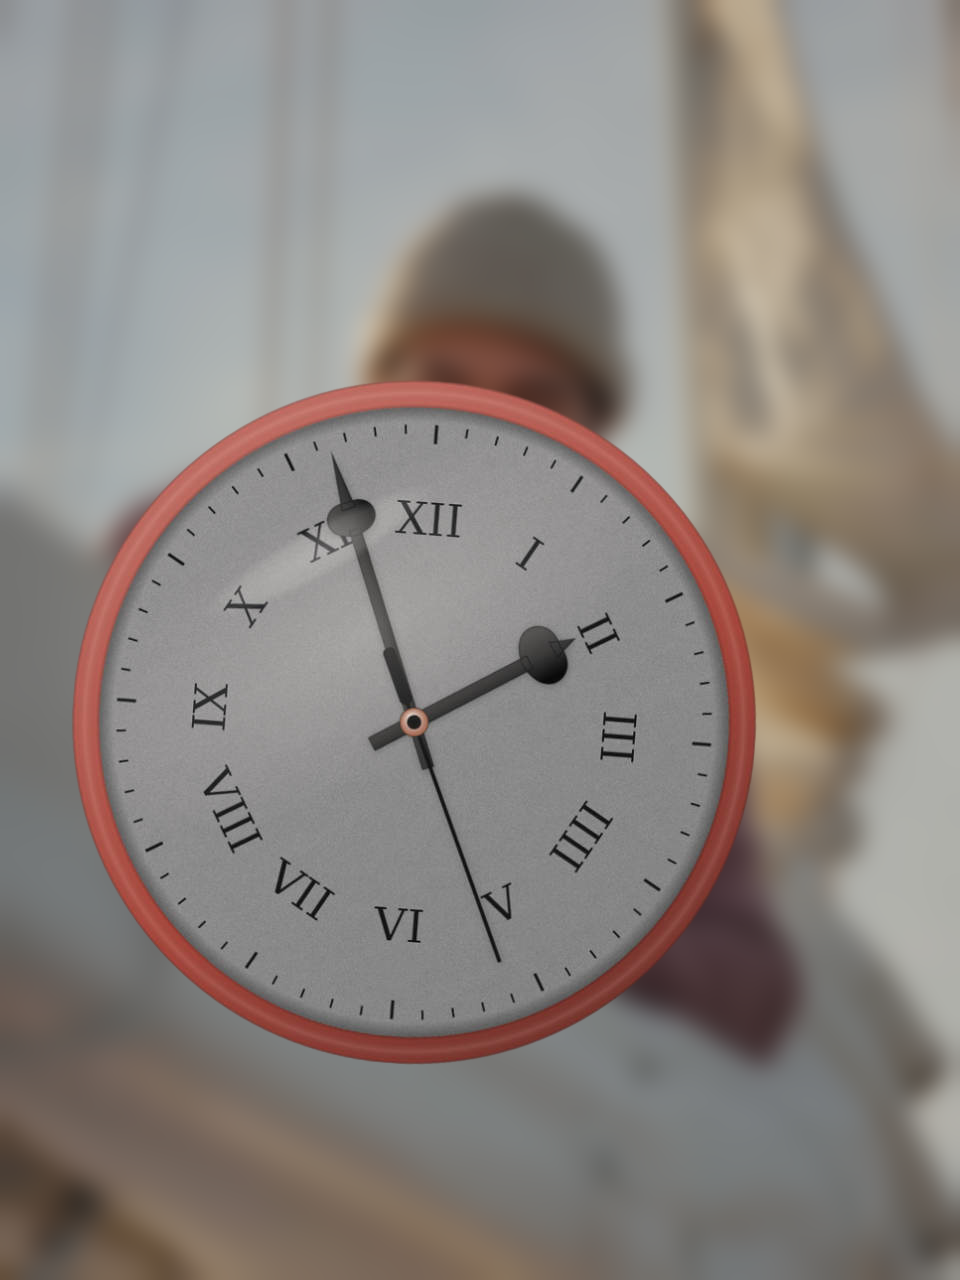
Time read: 1:56:26
